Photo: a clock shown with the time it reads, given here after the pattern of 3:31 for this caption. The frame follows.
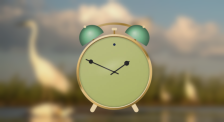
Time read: 1:49
